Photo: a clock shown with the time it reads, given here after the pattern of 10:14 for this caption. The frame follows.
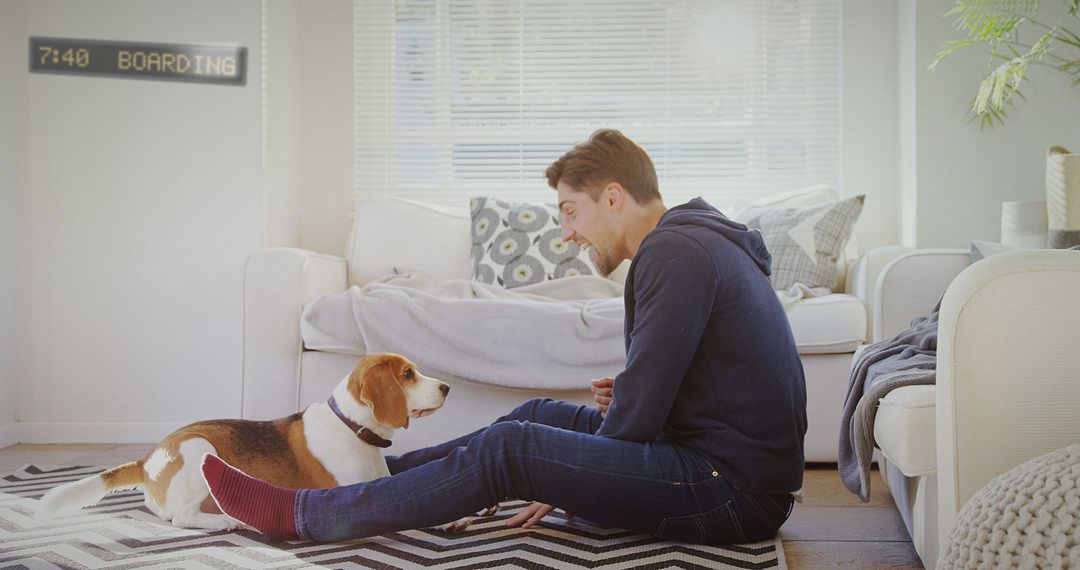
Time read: 7:40
